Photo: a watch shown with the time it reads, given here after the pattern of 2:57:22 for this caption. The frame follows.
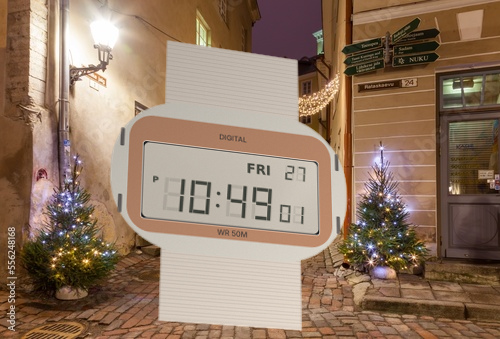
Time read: 10:49:01
